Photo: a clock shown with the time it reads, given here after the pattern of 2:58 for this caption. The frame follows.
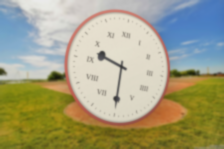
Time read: 9:30
